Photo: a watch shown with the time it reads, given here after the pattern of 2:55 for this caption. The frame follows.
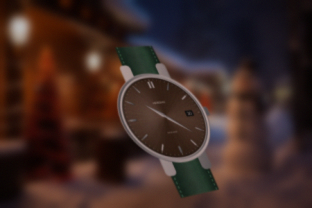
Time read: 10:22
